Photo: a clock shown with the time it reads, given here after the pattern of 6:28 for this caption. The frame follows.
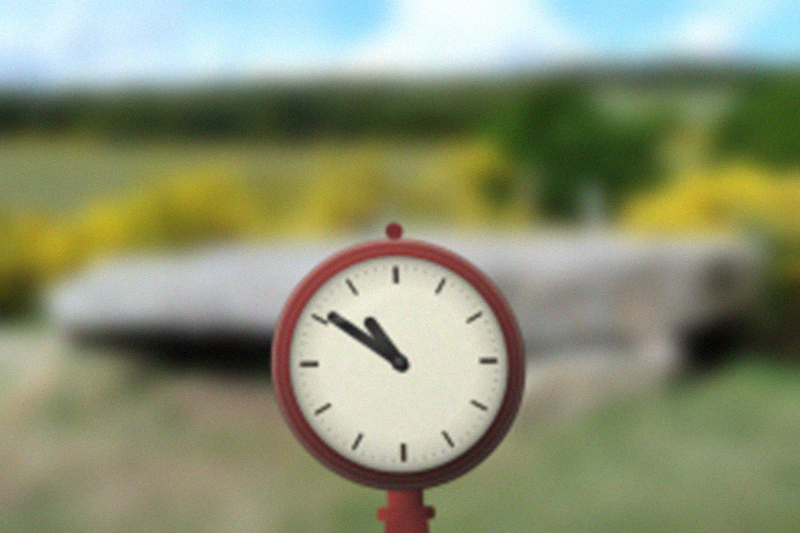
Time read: 10:51
